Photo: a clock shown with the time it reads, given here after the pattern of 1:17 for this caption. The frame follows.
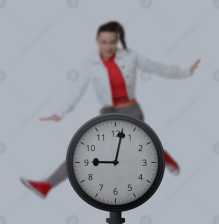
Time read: 9:02
